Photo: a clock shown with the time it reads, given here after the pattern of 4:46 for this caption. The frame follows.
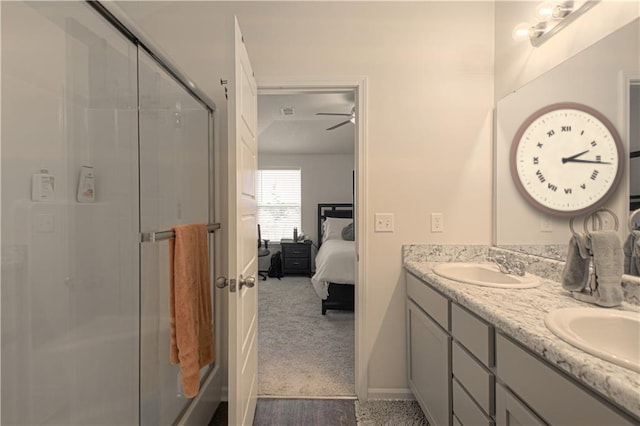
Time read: 2:16
